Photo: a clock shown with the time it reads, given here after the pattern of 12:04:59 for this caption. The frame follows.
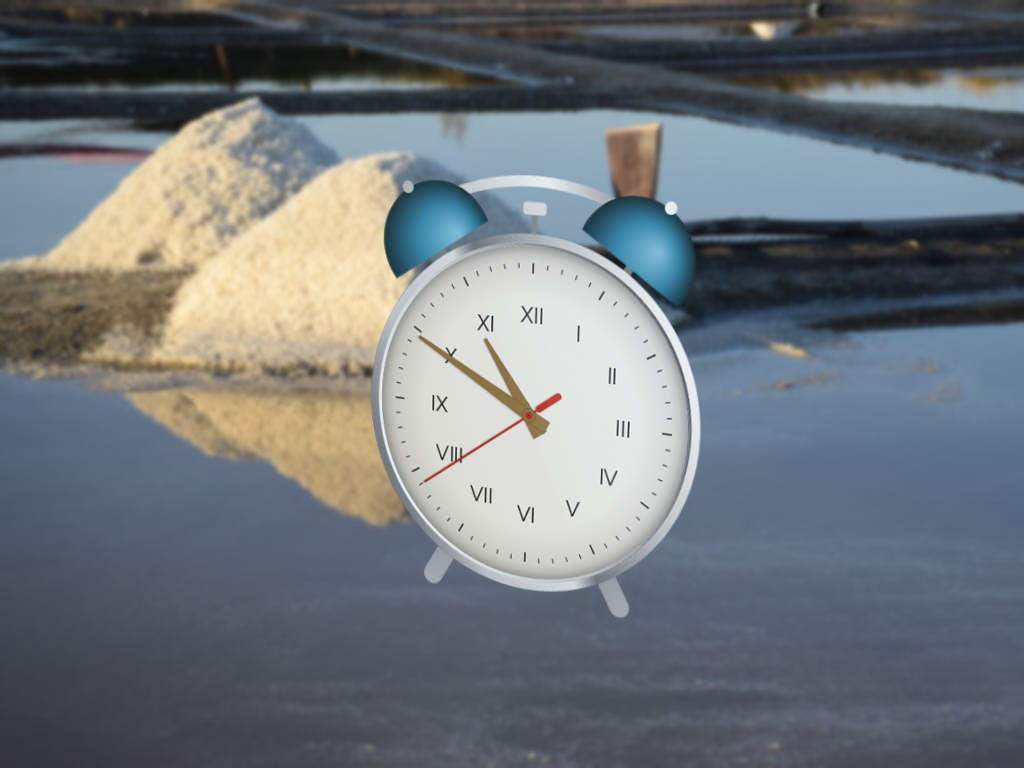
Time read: 10:49:39
